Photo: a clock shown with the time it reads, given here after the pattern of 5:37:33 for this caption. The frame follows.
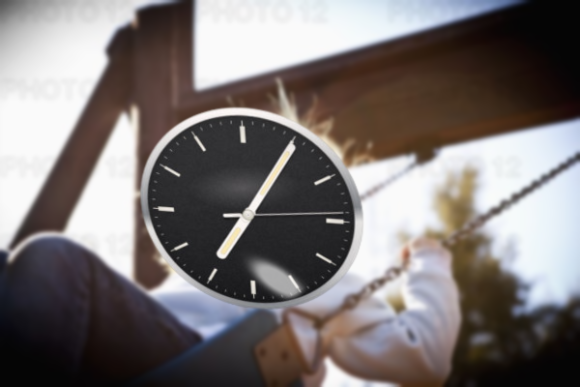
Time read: 7:05:14
